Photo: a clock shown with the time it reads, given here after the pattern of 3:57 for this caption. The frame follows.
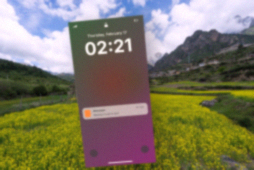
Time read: 2:21
